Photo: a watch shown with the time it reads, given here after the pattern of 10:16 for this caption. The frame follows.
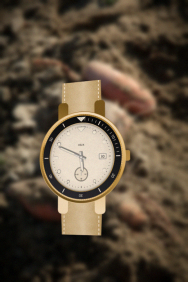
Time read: 5:49
